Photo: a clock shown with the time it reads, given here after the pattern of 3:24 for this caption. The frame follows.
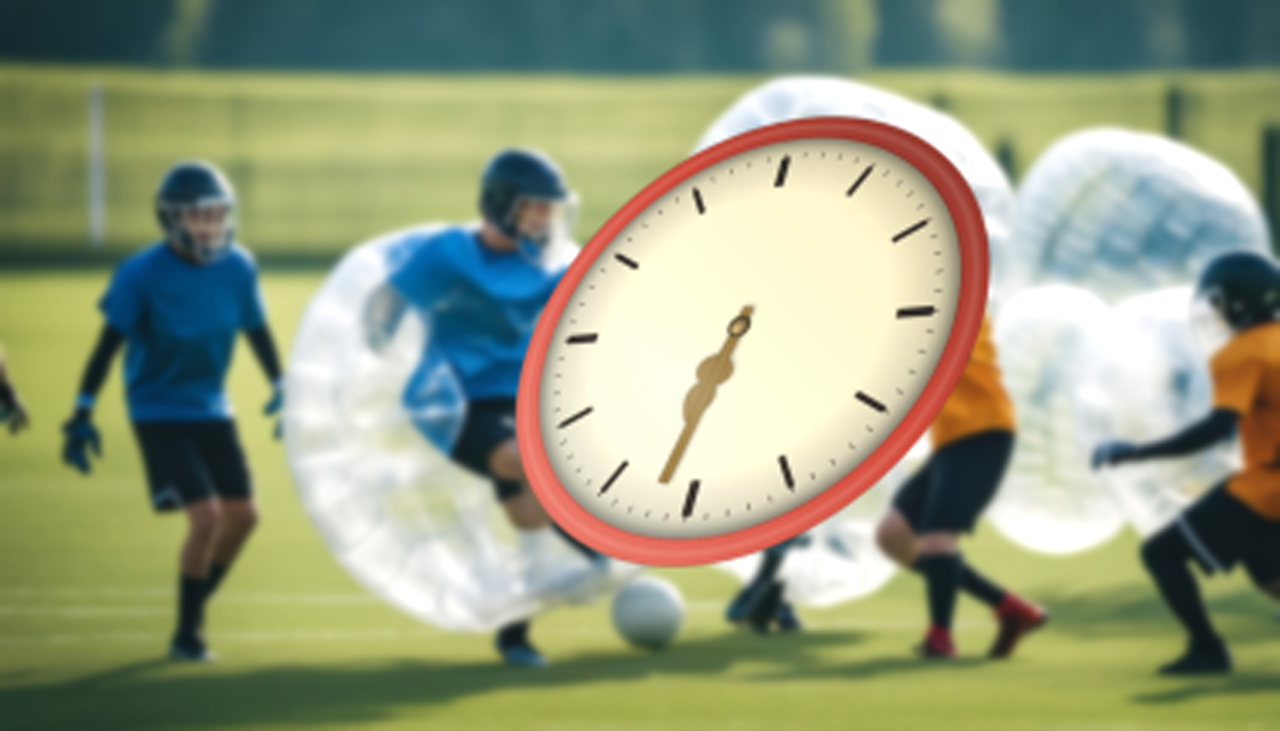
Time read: 6:32
